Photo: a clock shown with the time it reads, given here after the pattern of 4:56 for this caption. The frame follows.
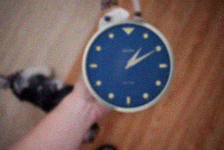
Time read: 1:10
